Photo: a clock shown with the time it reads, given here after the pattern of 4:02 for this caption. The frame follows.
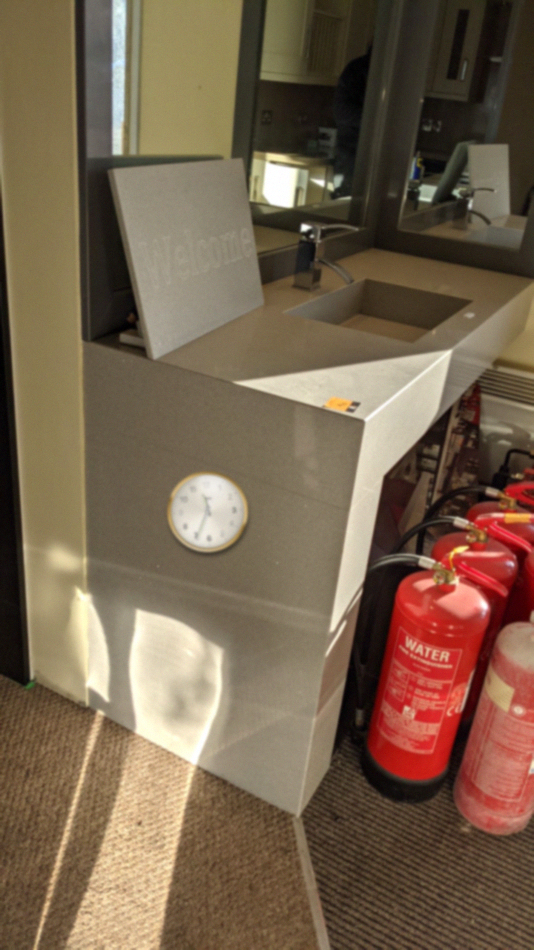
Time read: 11:34
